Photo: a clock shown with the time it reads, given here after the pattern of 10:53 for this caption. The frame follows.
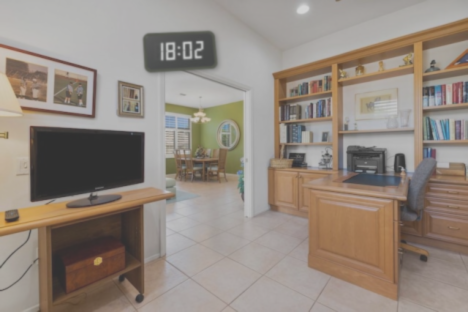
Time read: 18:02
